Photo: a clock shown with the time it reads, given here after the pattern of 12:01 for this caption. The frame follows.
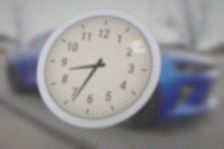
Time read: 8:34
